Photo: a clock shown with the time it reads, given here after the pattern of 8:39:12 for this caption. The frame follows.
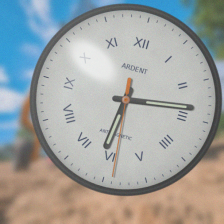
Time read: 6:13:29
